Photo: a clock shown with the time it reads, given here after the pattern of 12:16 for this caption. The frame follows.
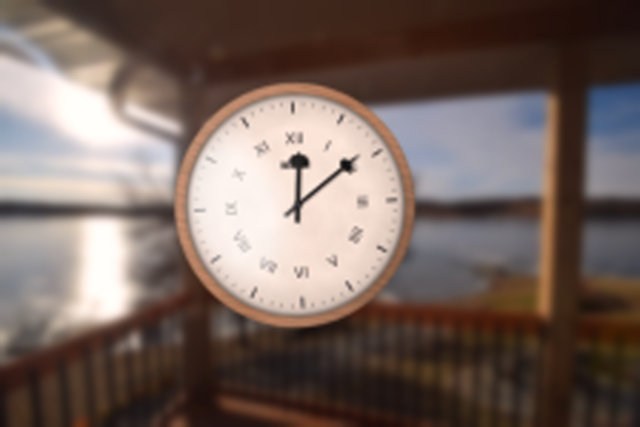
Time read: 12:09
